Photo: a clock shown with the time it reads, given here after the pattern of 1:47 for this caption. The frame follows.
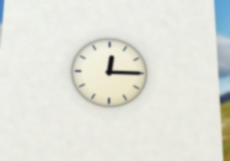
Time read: 12:15
